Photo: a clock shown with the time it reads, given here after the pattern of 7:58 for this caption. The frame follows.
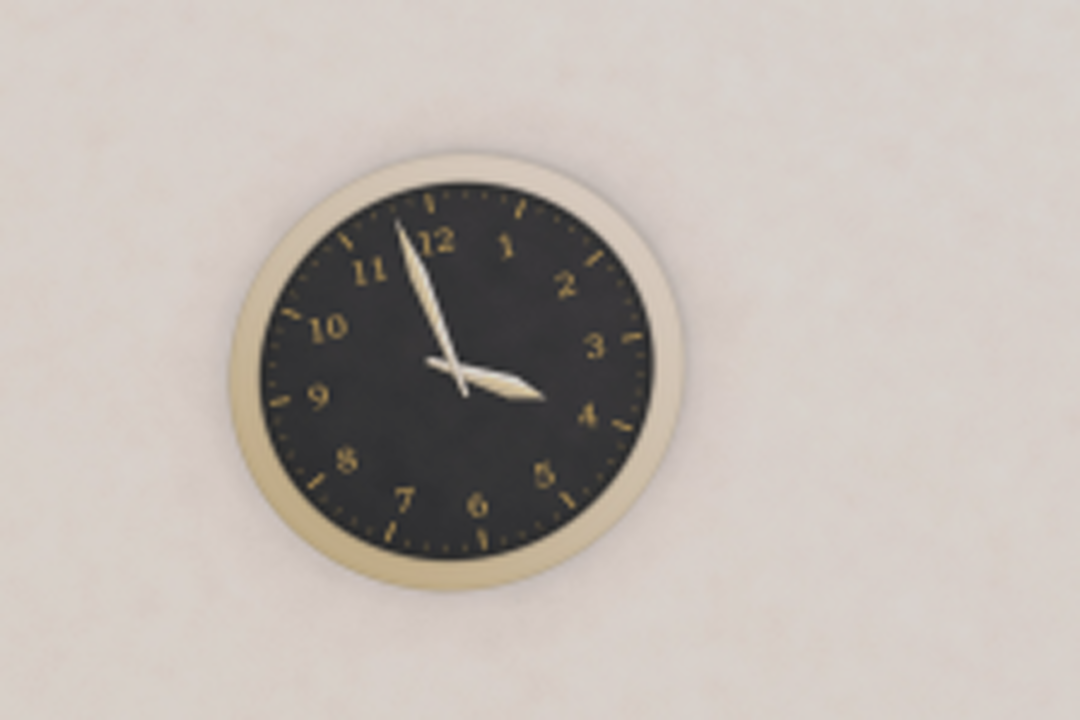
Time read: 3:58
